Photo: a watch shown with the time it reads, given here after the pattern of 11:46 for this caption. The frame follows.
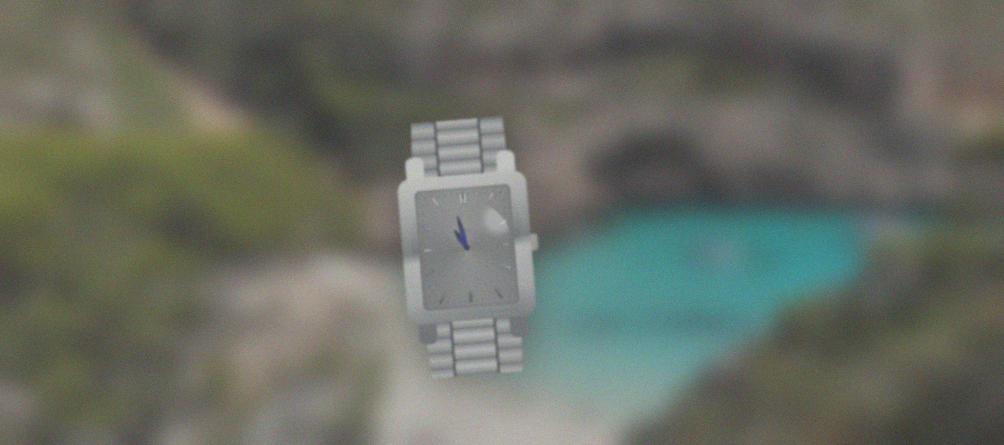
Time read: 10:58
